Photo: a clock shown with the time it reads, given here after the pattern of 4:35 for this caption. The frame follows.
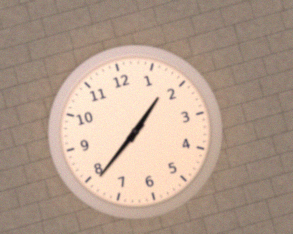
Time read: 1:39
